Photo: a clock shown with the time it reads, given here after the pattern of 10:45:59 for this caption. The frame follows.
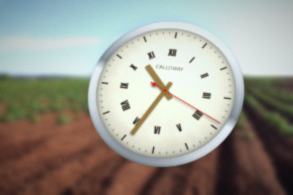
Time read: 10:34:19
